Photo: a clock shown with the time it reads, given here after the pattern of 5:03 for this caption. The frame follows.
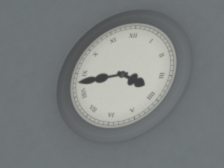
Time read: 3:43
